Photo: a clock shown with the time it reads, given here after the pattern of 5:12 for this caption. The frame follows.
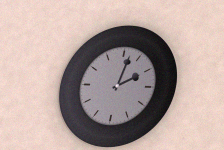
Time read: 2:02
